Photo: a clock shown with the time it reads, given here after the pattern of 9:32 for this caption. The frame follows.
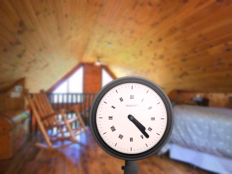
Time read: 4:23
